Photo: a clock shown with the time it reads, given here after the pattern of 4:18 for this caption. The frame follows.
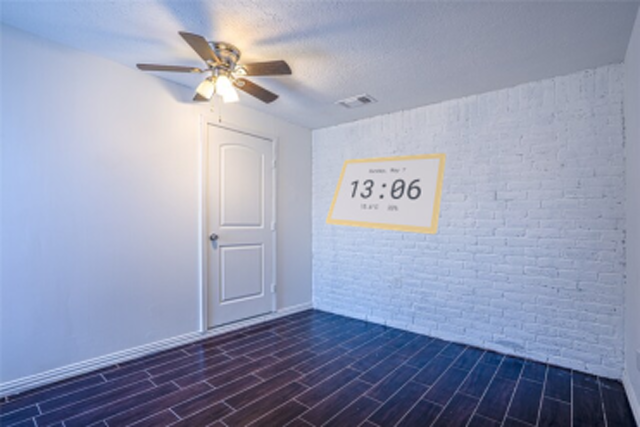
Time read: 13:06
